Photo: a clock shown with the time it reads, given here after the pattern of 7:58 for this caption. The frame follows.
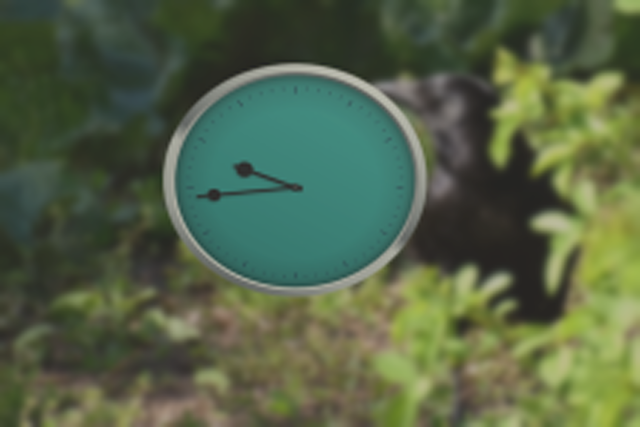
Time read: 9:44
